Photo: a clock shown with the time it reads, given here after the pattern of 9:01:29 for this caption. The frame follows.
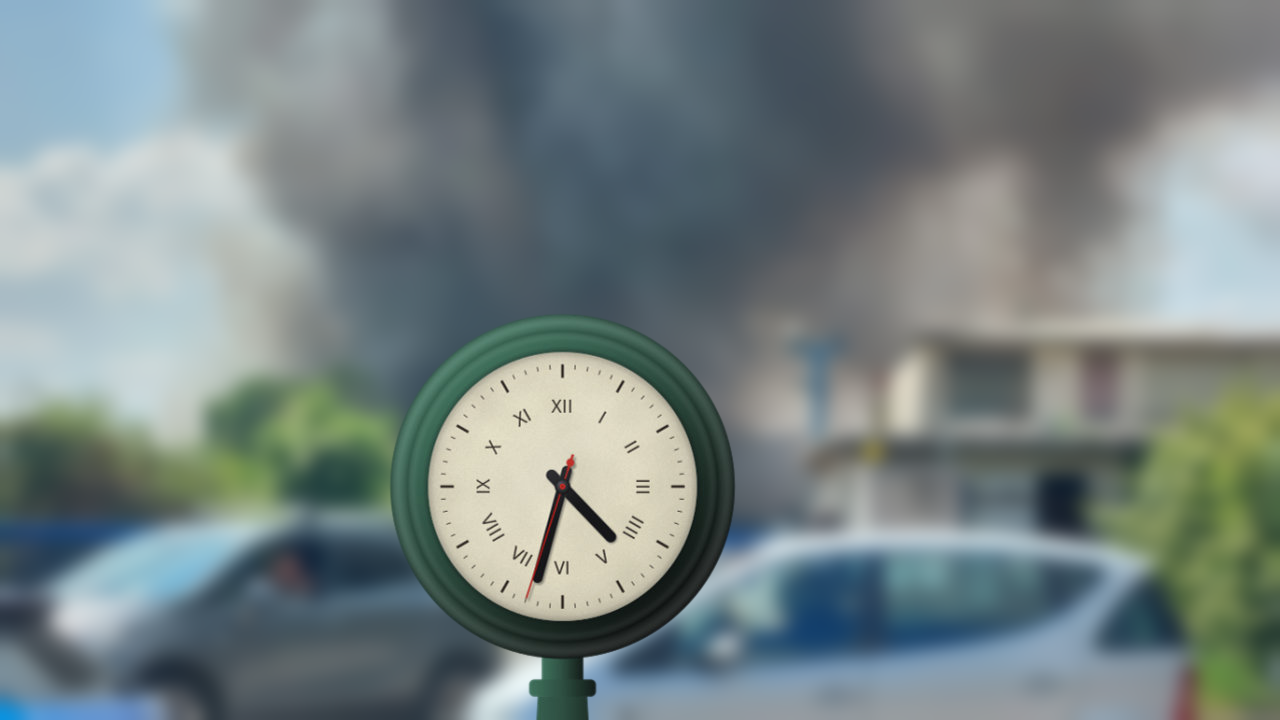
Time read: 4:32:33
